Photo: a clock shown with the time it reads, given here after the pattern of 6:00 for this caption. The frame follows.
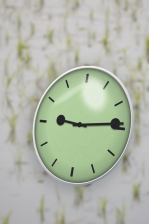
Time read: 9:14
